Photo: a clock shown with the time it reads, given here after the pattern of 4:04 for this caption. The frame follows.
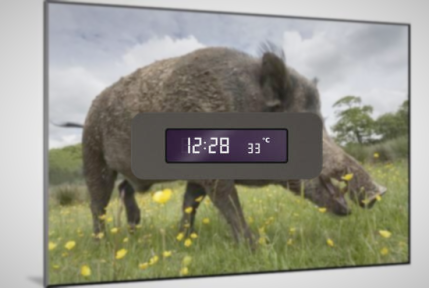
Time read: 12:28
